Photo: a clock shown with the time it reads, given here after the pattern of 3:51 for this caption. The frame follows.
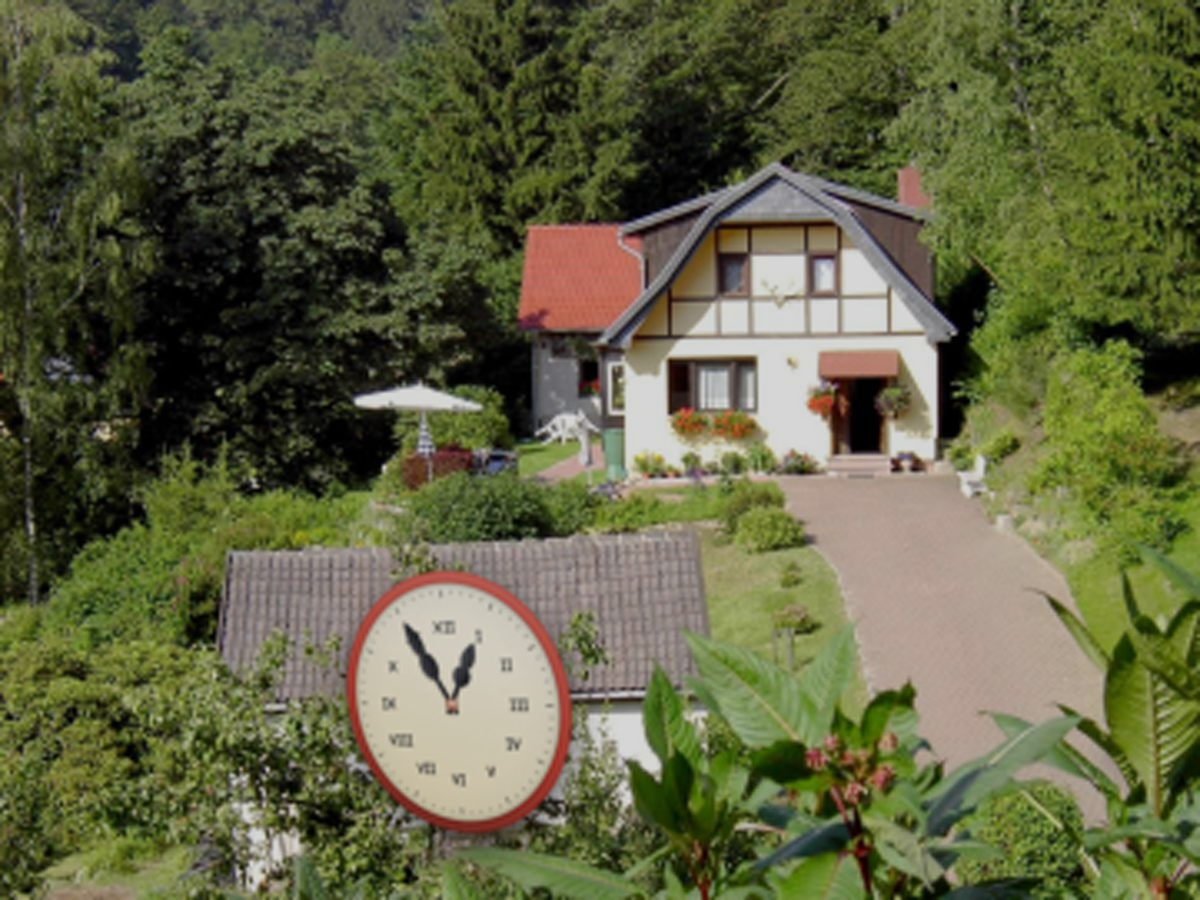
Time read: 12:55
